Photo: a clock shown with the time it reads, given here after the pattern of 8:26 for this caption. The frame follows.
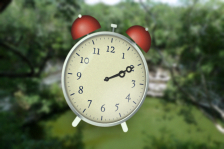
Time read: 2:10
